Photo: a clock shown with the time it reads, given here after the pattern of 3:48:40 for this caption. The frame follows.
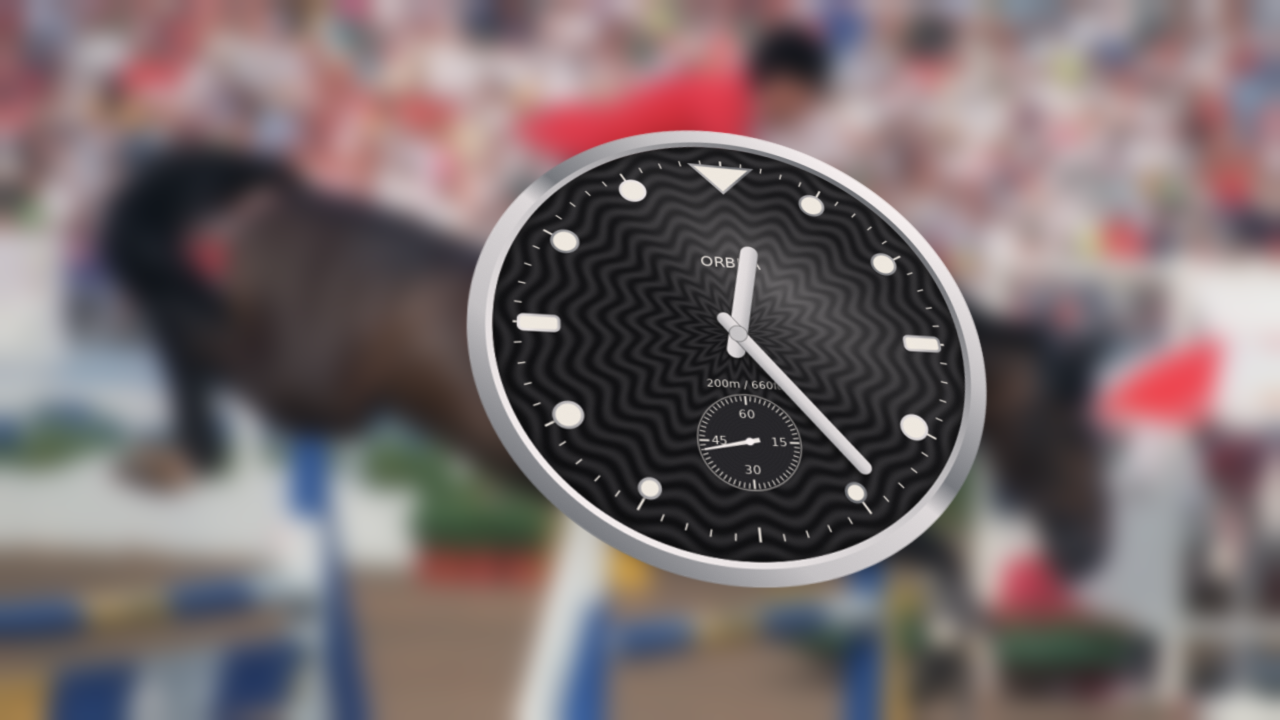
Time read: 12:23:43
